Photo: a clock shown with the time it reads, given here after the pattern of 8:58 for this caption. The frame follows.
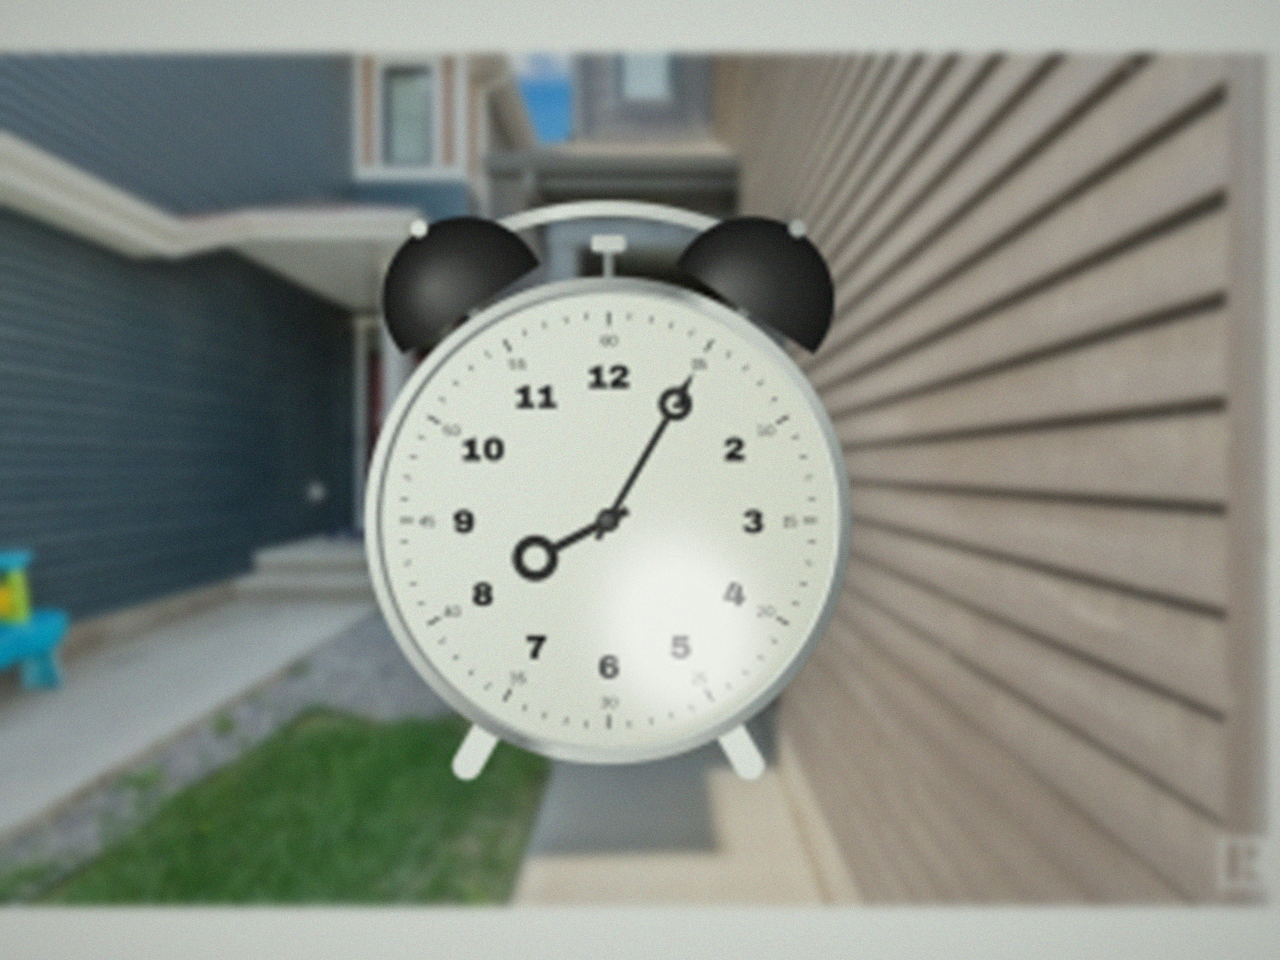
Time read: 8:05
